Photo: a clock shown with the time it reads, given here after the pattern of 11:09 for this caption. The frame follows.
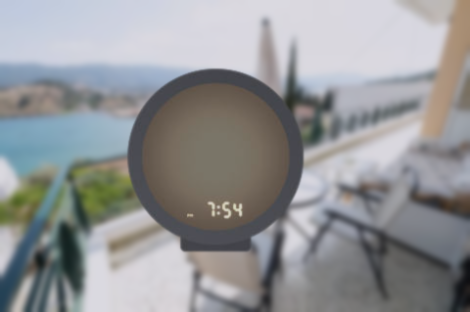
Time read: 7:54
